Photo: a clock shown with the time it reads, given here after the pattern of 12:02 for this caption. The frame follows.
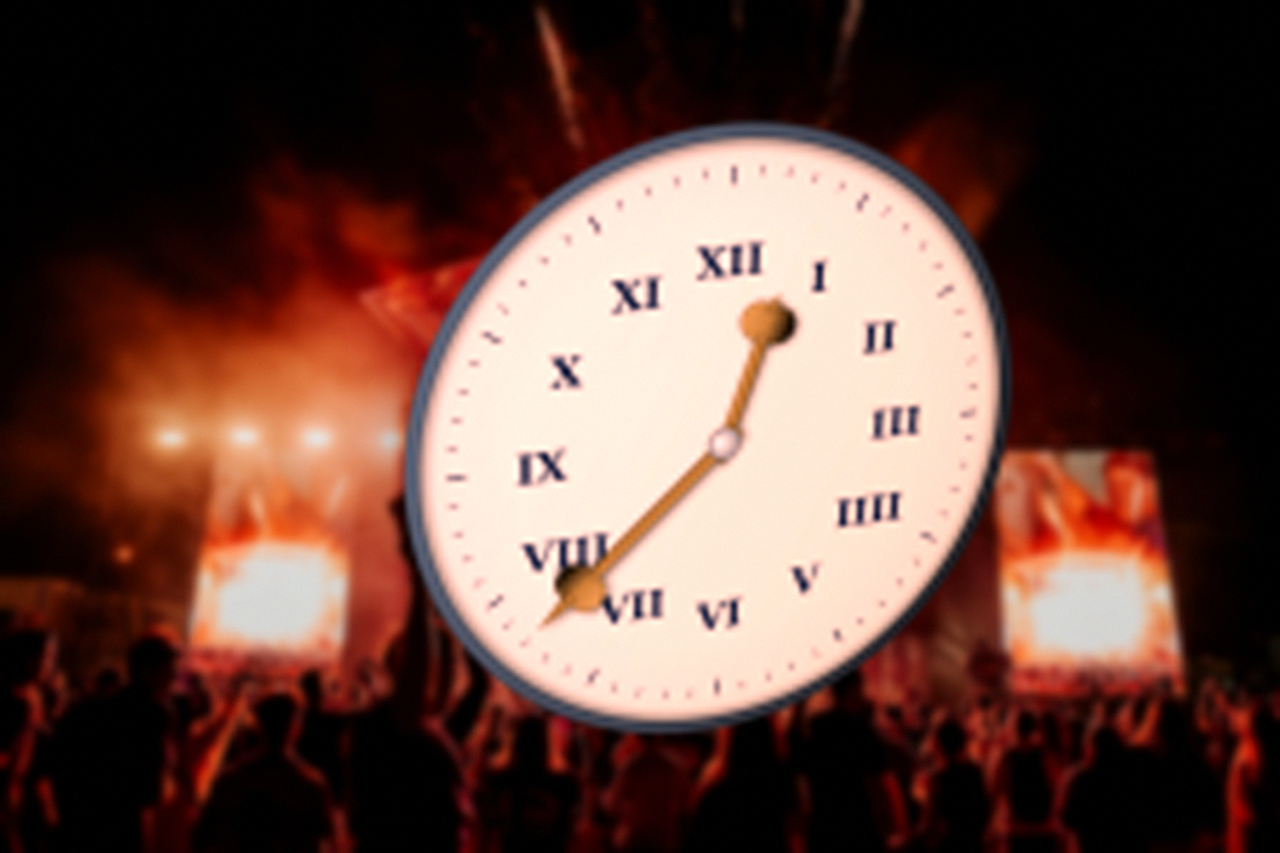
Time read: 12:38
